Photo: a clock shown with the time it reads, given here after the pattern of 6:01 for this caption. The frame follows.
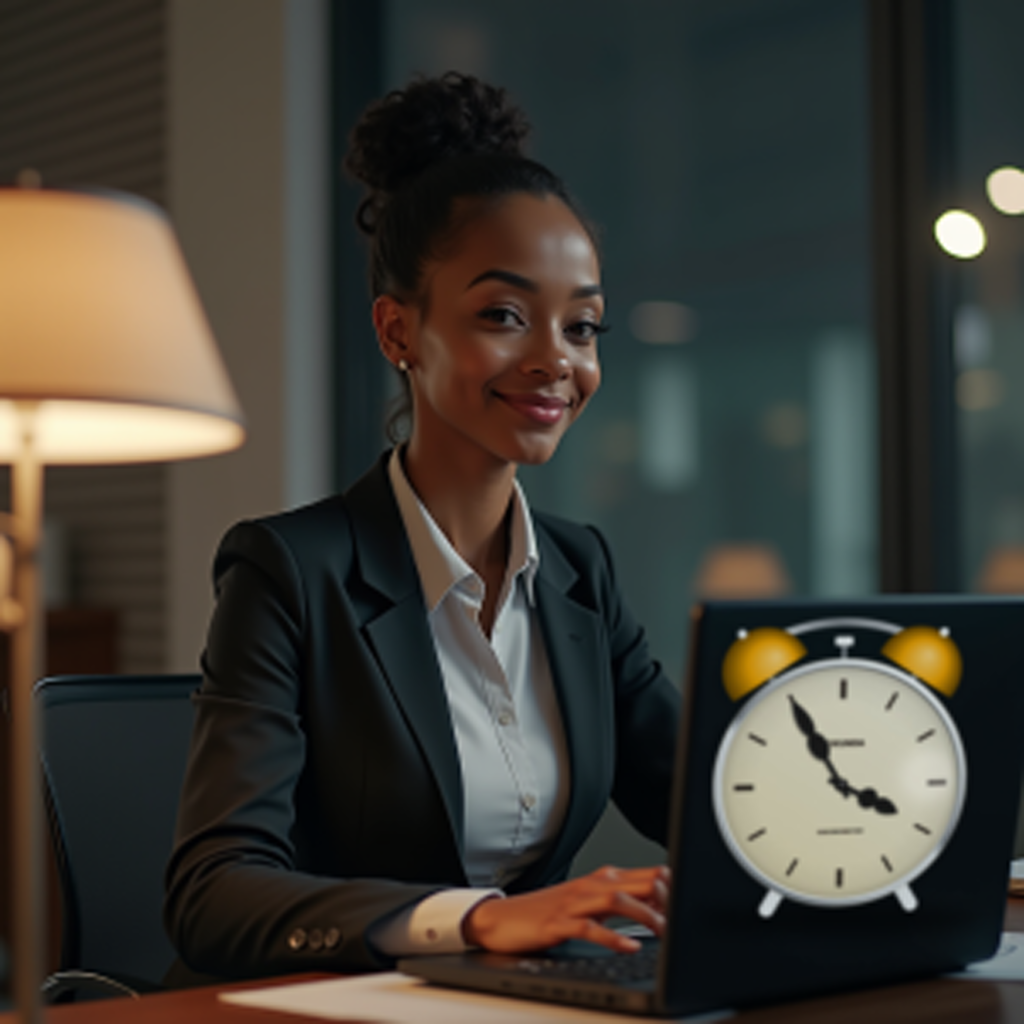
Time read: 3:55
